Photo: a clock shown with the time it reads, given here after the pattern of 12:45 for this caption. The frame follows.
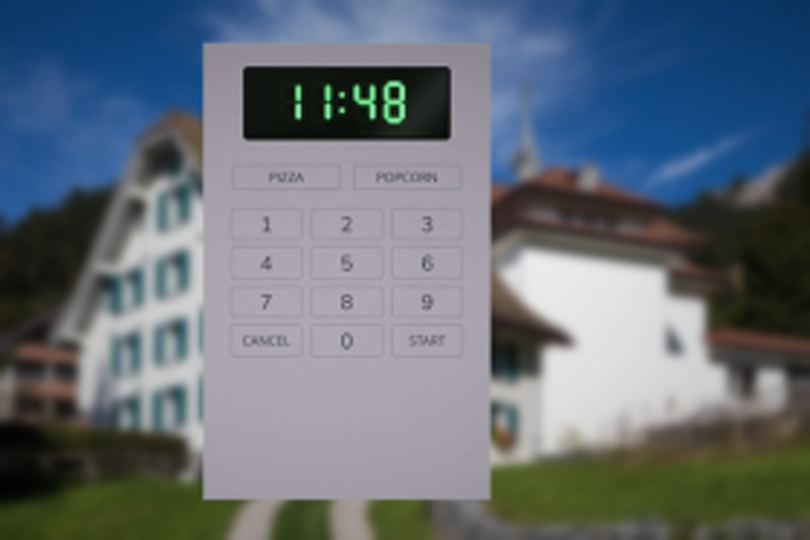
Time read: 11:48
